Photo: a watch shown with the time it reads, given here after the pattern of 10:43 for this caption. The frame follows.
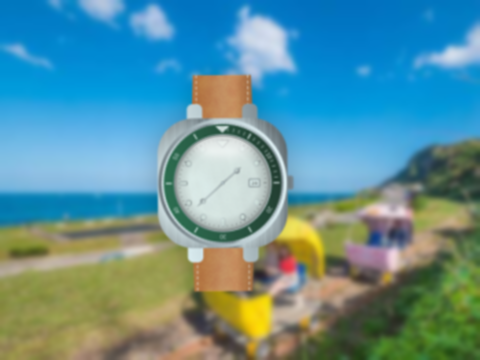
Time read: 1:38
